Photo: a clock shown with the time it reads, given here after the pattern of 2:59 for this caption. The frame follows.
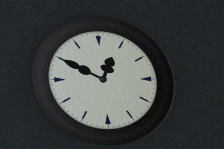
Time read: 12:50
